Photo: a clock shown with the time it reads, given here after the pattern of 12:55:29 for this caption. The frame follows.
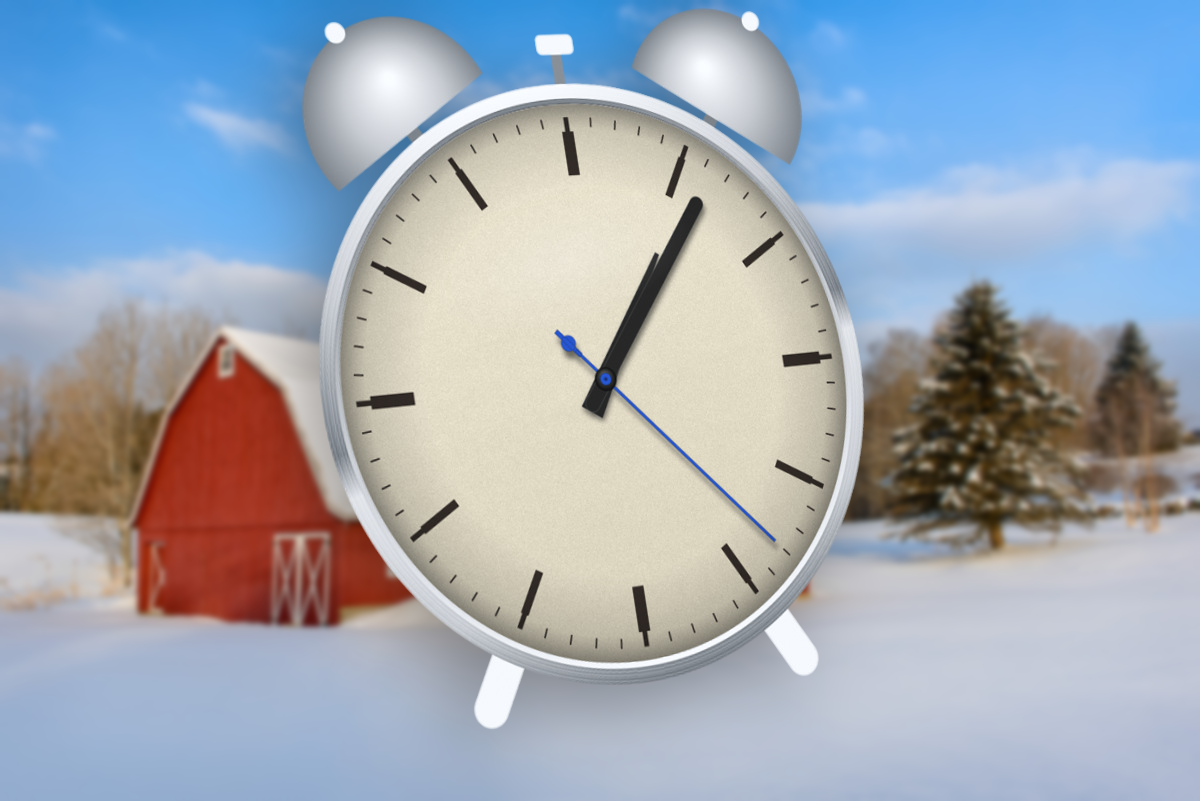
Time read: 1:06:23
